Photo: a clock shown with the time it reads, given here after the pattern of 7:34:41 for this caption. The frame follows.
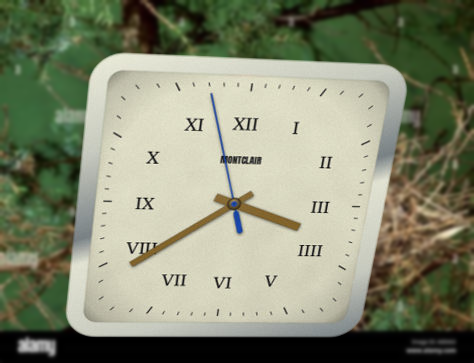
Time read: 3:38:57
